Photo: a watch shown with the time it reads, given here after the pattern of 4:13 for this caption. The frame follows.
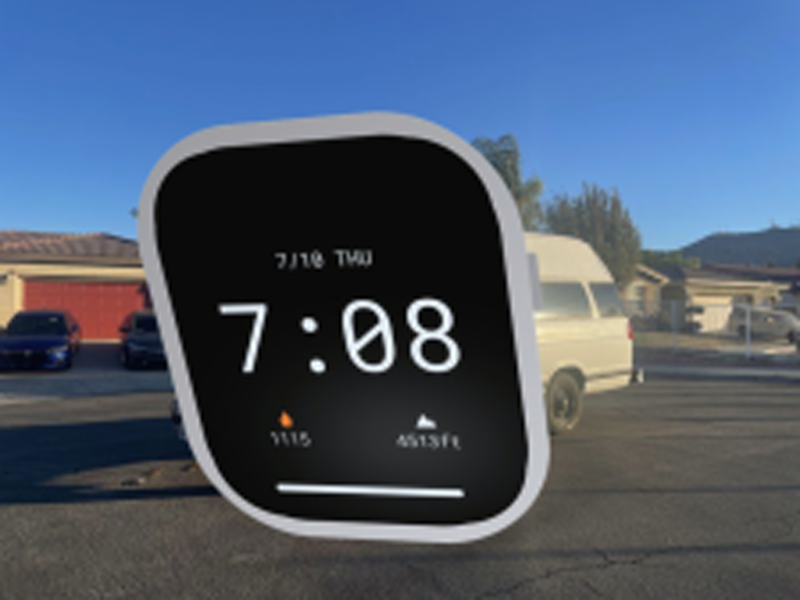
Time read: 7:08
